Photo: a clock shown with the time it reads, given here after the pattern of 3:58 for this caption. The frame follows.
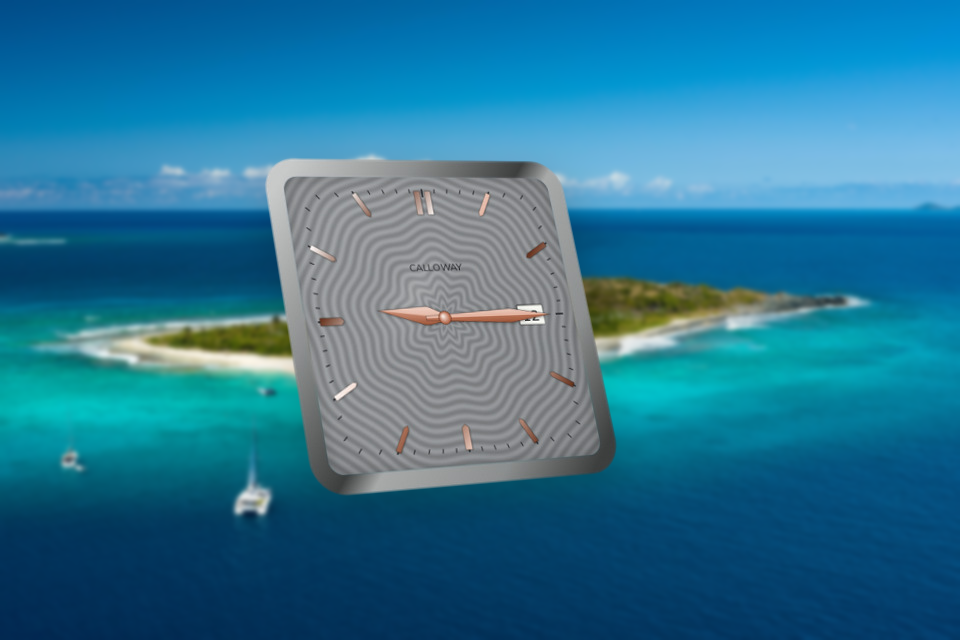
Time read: 9:15
